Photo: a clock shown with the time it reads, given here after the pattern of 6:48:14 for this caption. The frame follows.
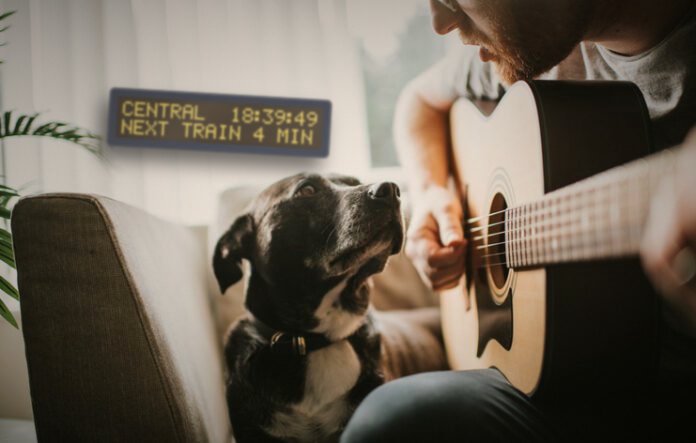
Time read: 18:39:49
